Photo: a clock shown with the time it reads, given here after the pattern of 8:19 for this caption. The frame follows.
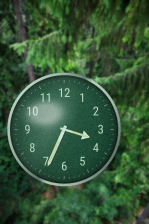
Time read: 3:34
